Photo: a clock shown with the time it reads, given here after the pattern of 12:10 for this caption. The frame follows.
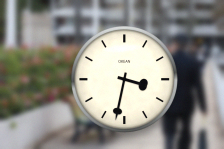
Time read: 3:32
